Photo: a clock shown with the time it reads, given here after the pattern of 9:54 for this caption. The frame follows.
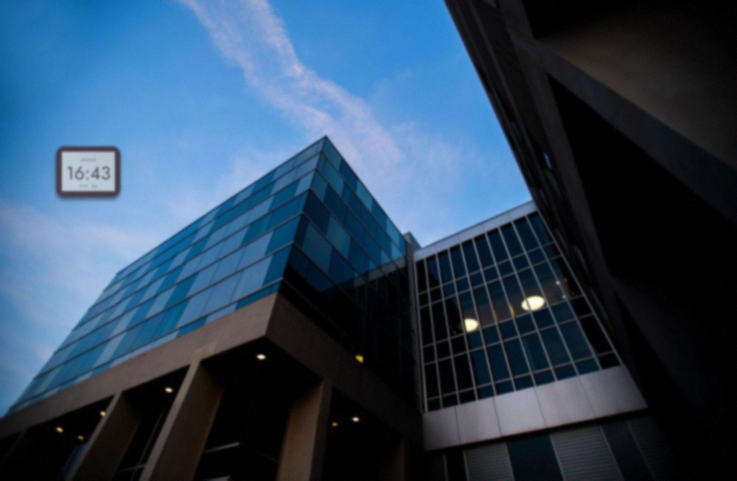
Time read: 16:43
